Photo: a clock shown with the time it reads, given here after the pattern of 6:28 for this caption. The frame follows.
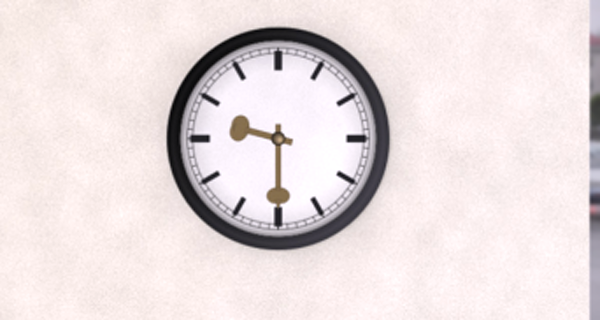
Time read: 9:30
